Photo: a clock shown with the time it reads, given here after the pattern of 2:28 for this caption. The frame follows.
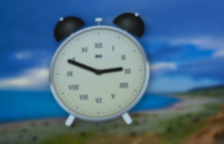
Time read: 2:49
